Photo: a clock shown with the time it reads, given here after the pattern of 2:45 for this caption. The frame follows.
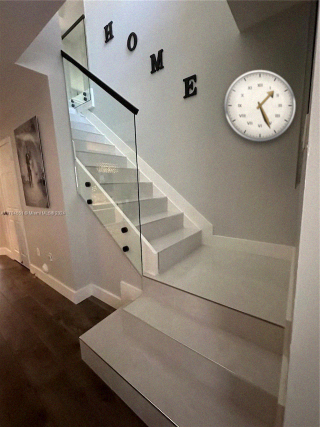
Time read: 1:26
